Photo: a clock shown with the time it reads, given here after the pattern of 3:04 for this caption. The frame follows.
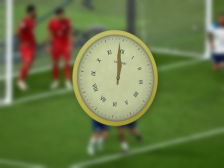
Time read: 11:59
